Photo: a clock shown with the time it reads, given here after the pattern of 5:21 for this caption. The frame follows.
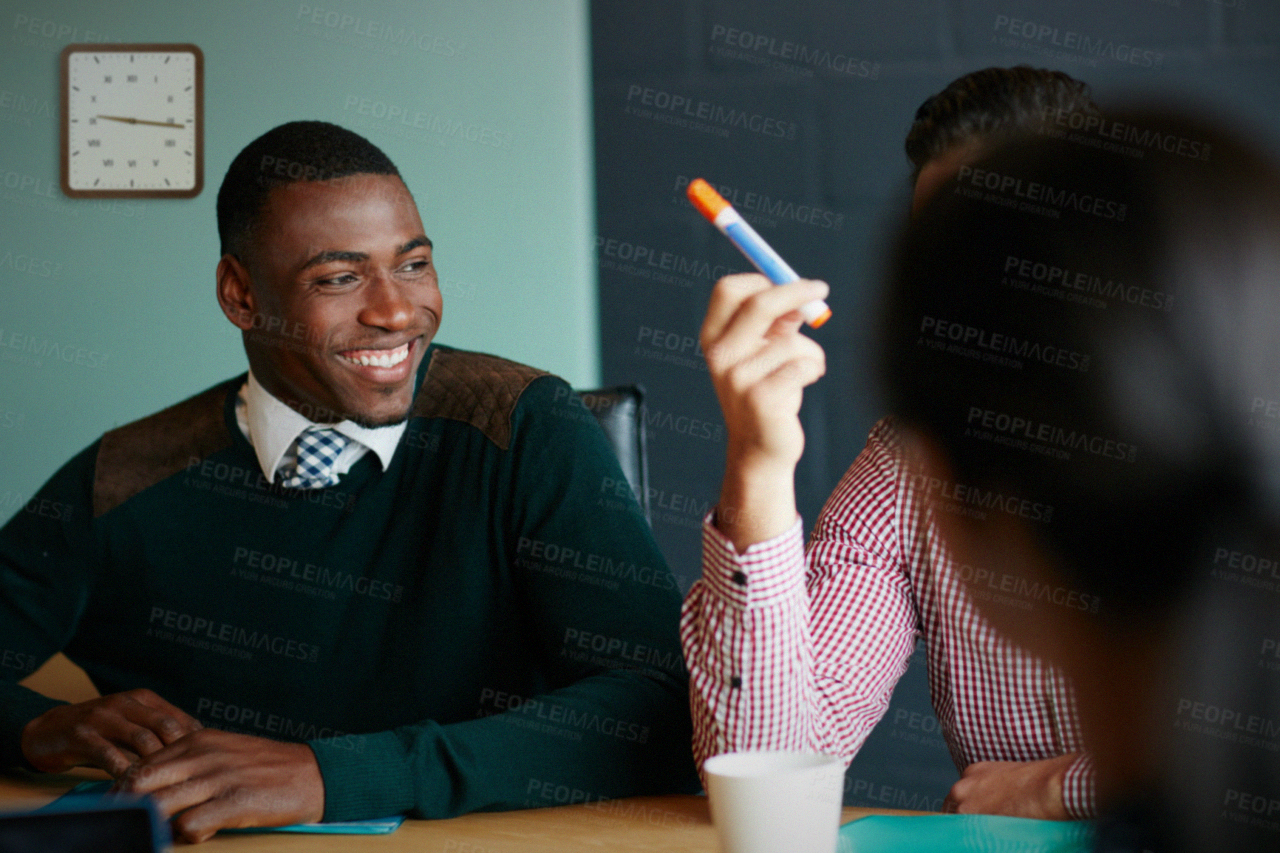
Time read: 9:16
